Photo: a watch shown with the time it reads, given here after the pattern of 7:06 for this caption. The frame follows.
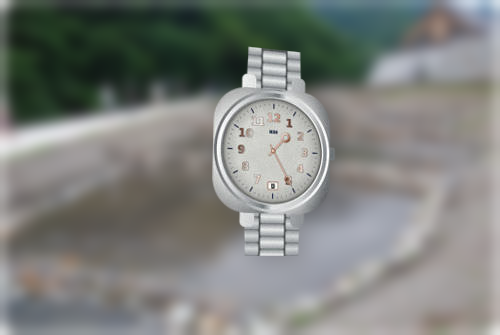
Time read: 1:25
